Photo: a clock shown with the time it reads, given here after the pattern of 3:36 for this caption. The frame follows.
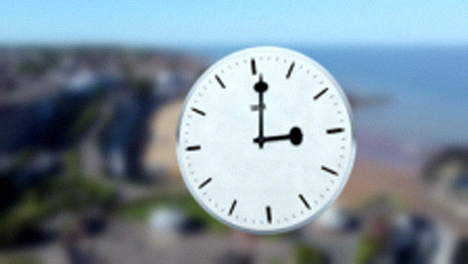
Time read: 3:01
